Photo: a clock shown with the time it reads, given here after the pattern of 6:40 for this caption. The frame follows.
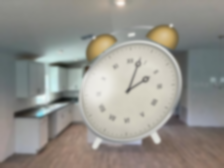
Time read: 2:03
